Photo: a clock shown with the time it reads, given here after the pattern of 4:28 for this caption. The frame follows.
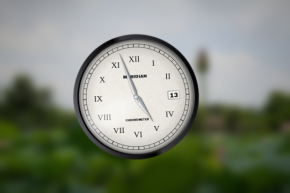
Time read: 4:57
